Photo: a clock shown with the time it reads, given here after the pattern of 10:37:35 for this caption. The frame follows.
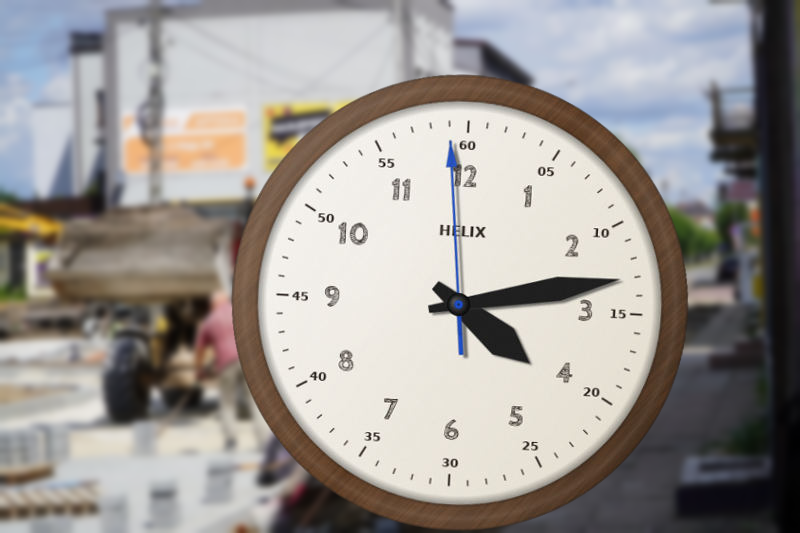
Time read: 4:12:59
